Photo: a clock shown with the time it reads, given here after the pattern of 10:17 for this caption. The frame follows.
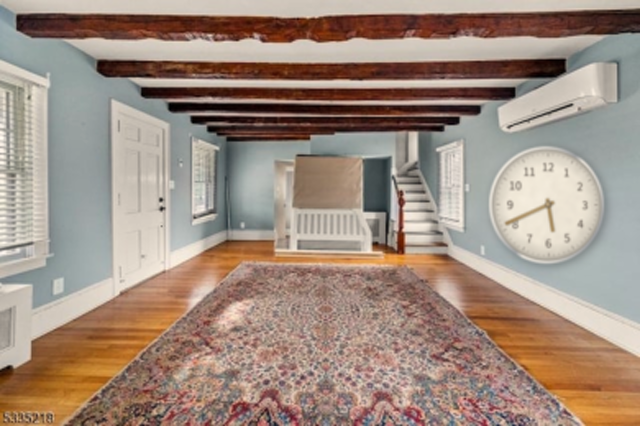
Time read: 5:41
